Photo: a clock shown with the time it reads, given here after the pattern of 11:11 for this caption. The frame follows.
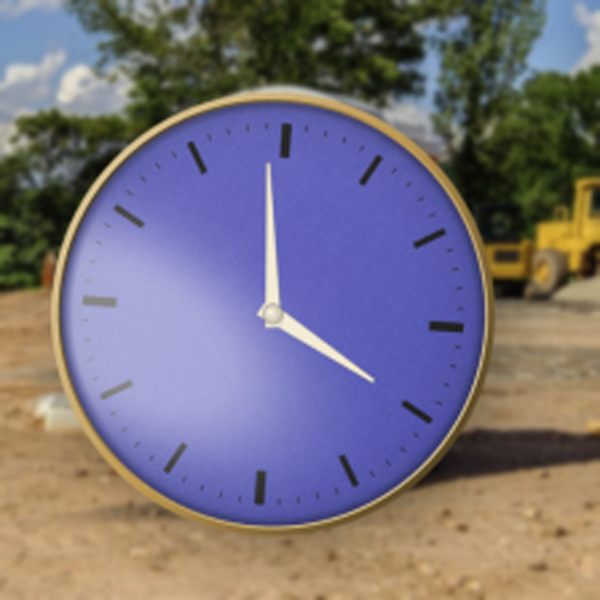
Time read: 3:59
